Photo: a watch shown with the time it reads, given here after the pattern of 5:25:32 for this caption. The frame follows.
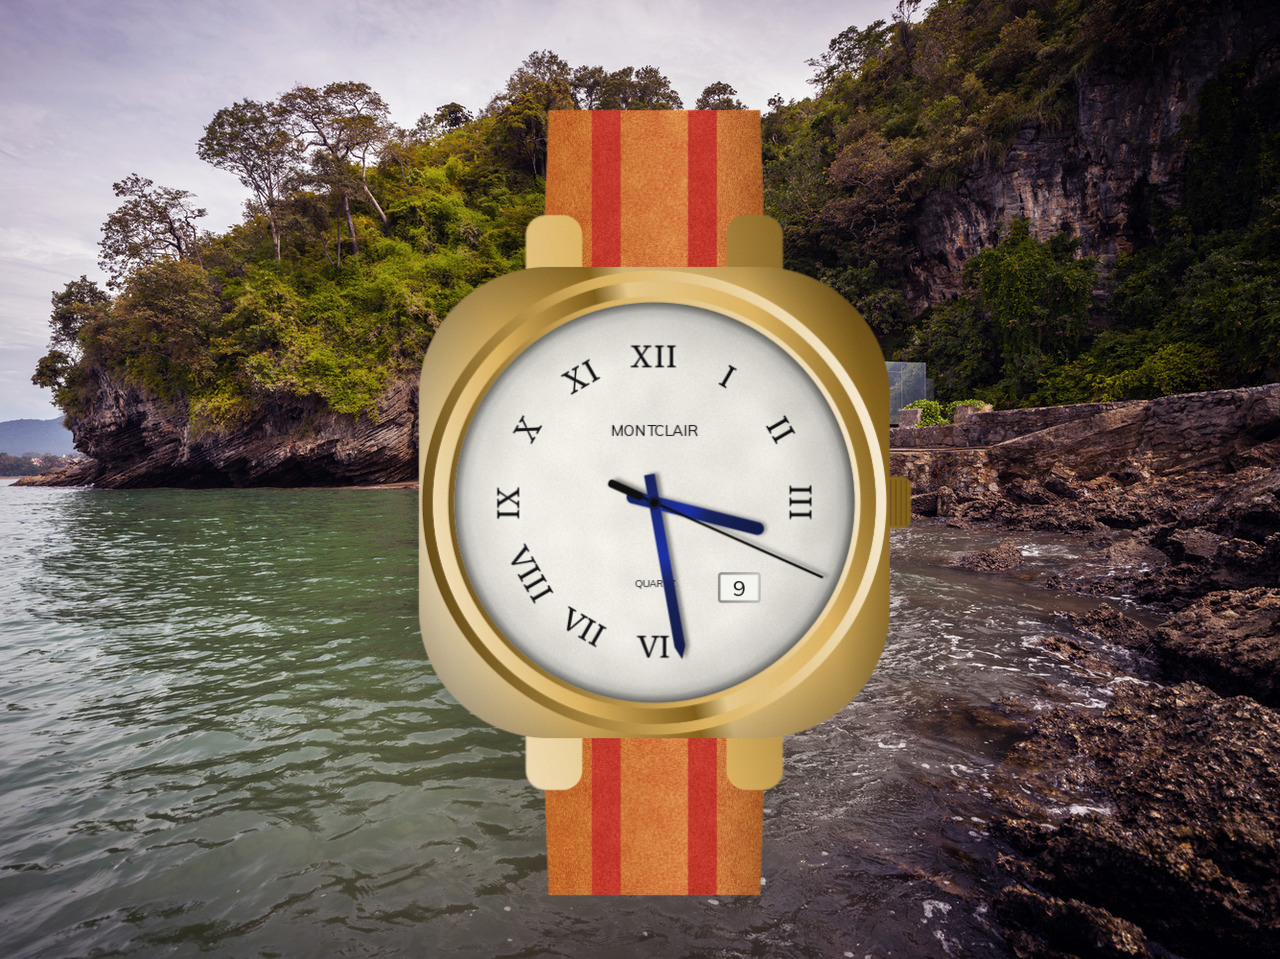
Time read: 3:28:19
